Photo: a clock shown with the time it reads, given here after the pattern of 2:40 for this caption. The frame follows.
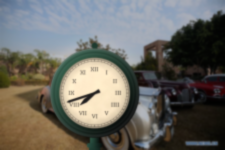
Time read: 7:42
